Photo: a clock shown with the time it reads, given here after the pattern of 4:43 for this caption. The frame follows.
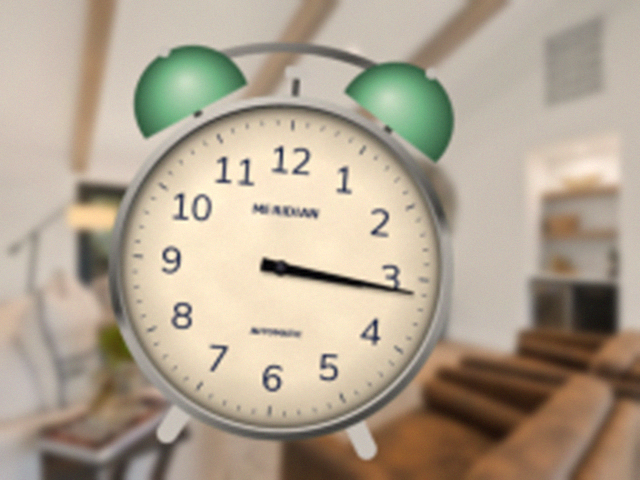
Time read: 3:16
